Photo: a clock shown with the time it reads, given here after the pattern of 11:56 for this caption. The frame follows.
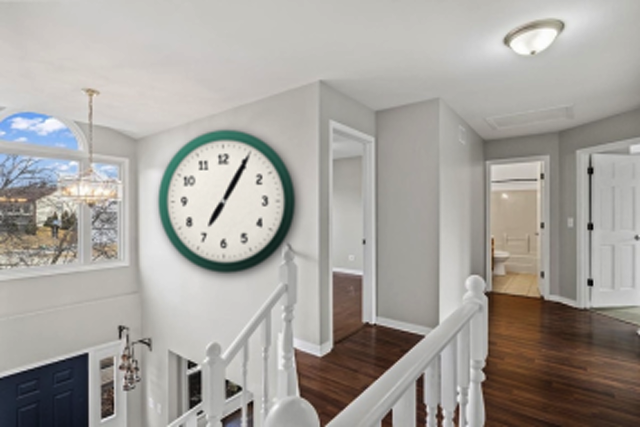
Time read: 7:05
